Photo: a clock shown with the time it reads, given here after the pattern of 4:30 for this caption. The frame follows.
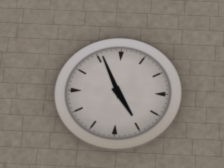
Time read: 4:56
